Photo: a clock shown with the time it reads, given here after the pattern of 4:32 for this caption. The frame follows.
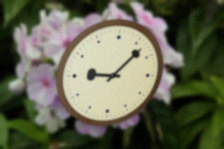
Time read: 9:07
